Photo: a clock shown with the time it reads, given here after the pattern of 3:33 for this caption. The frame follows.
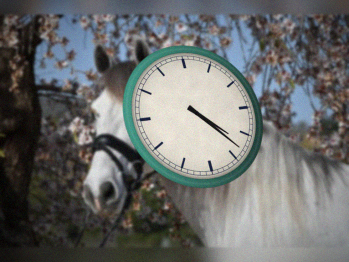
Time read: 4:23
